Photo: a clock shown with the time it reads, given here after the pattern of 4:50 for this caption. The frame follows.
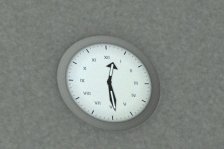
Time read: 12:29
